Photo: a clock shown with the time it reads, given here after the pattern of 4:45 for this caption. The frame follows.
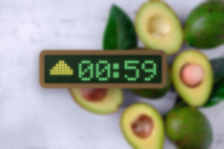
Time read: 0:59
